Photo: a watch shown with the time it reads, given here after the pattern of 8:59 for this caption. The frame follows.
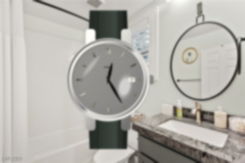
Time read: 12:25
